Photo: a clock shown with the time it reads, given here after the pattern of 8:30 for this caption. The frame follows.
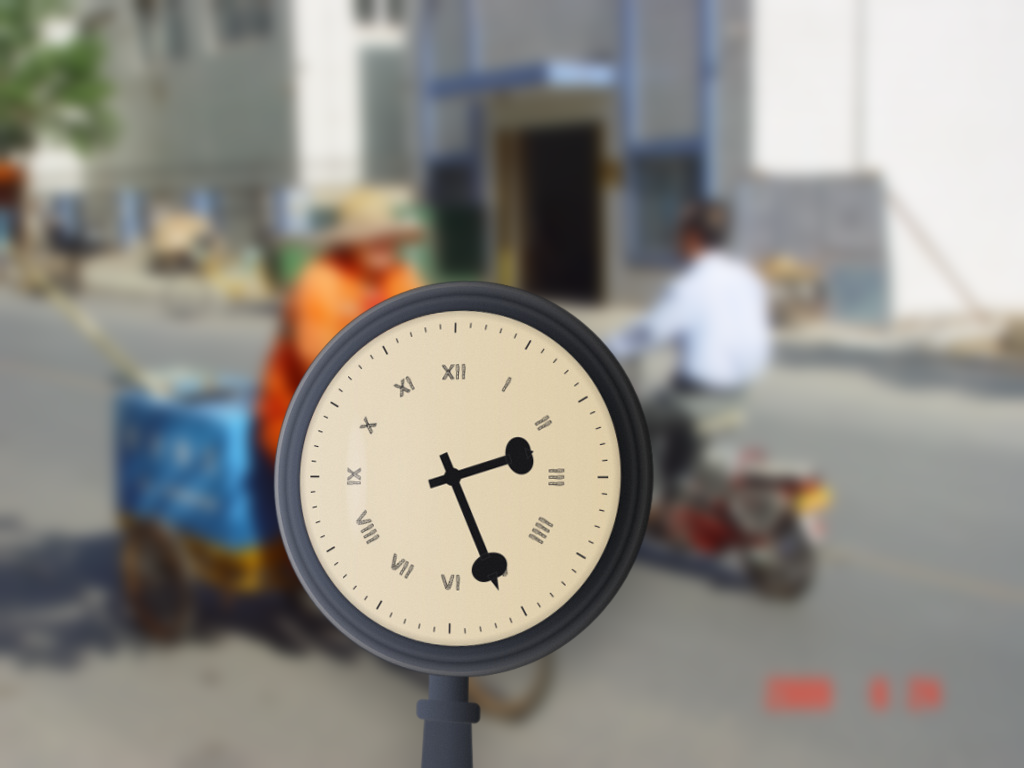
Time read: 2:26
